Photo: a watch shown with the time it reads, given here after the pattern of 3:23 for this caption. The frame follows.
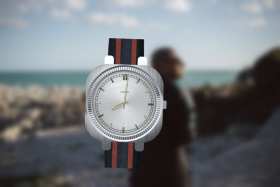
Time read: 8:01
